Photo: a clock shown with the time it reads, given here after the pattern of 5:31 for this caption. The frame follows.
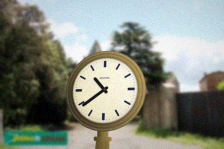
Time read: 10:39
